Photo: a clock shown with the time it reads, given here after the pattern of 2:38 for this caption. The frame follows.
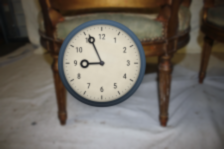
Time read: 8:56
